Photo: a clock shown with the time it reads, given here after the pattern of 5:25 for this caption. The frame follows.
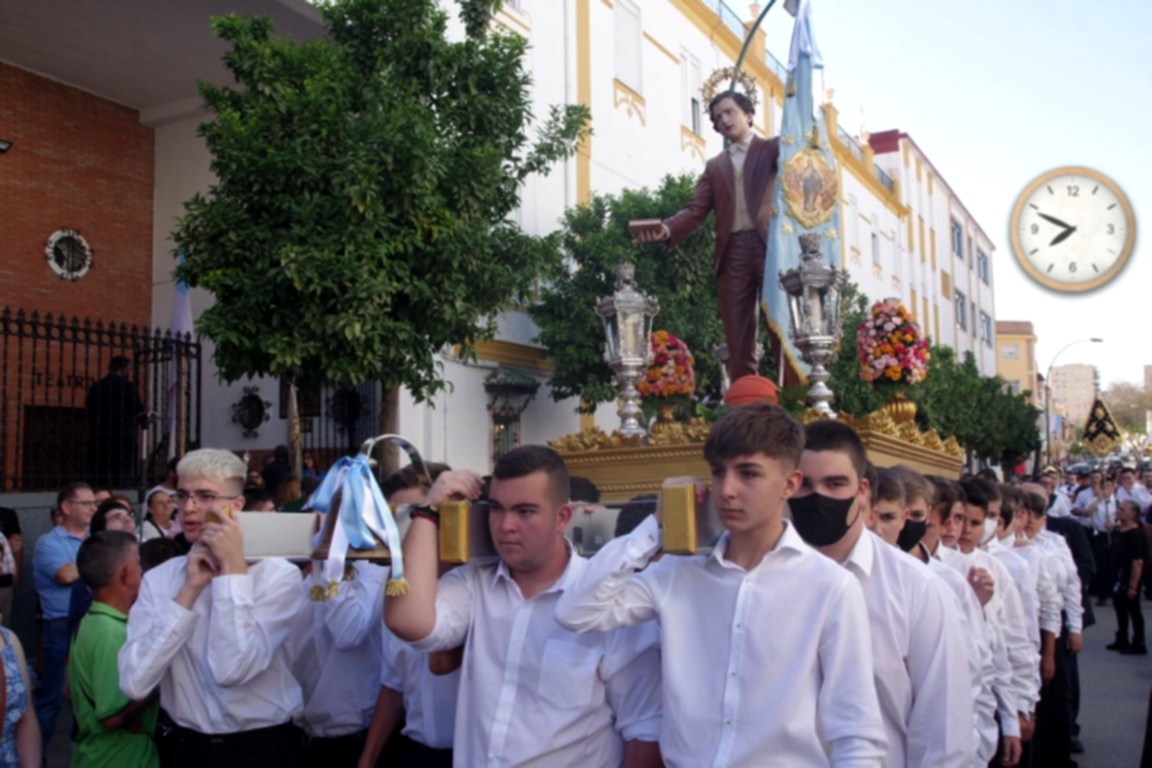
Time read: 7:49
